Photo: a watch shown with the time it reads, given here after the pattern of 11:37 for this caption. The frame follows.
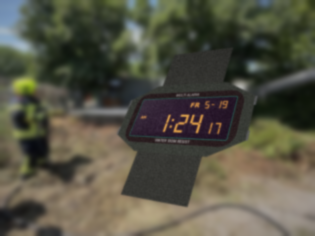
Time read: 1:24
